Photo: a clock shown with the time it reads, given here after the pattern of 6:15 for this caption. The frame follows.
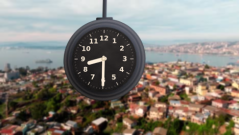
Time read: 8:30
